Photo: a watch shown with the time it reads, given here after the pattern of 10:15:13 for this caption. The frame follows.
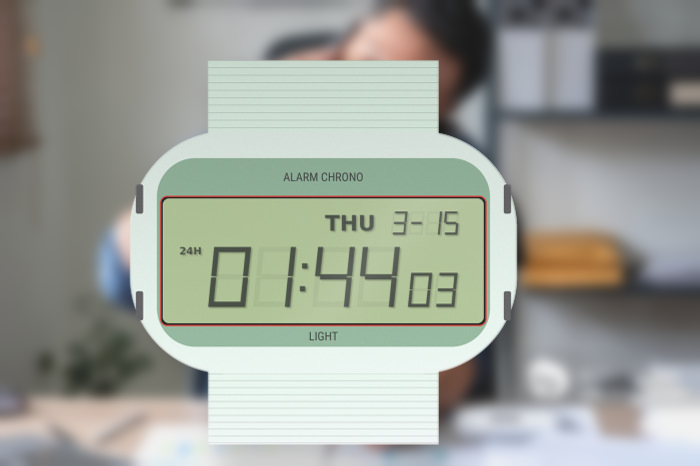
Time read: 1:44:03
